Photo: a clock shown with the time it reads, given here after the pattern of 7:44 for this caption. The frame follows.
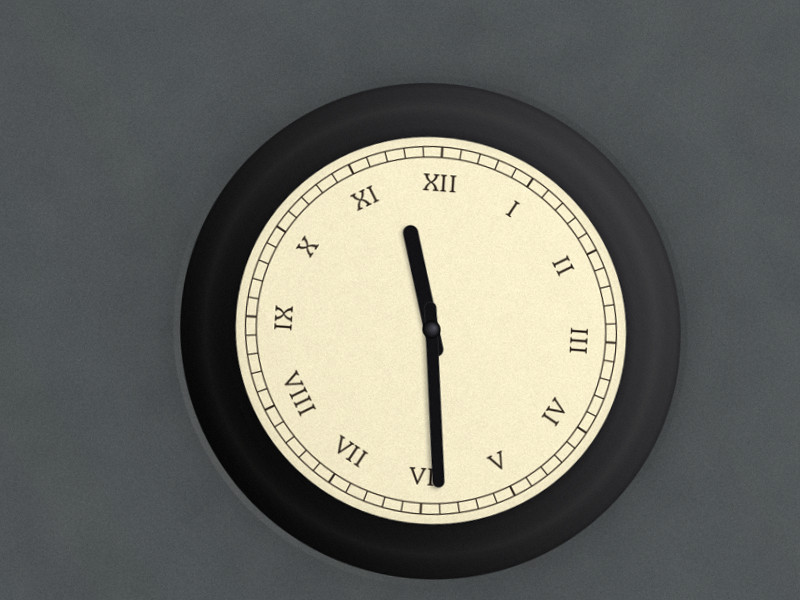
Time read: 11:29
